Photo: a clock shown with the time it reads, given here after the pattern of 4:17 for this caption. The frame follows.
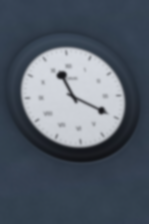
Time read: 11:20
